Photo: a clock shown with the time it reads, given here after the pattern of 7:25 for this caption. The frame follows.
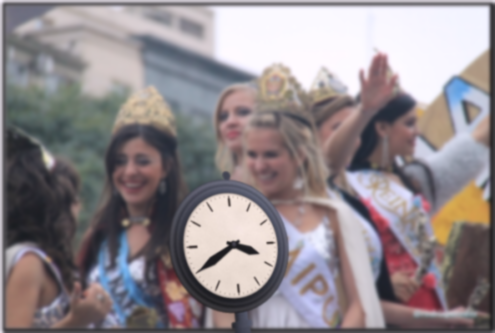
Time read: 3:40
